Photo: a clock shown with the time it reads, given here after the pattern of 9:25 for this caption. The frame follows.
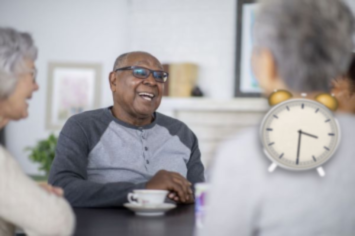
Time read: 3:30
